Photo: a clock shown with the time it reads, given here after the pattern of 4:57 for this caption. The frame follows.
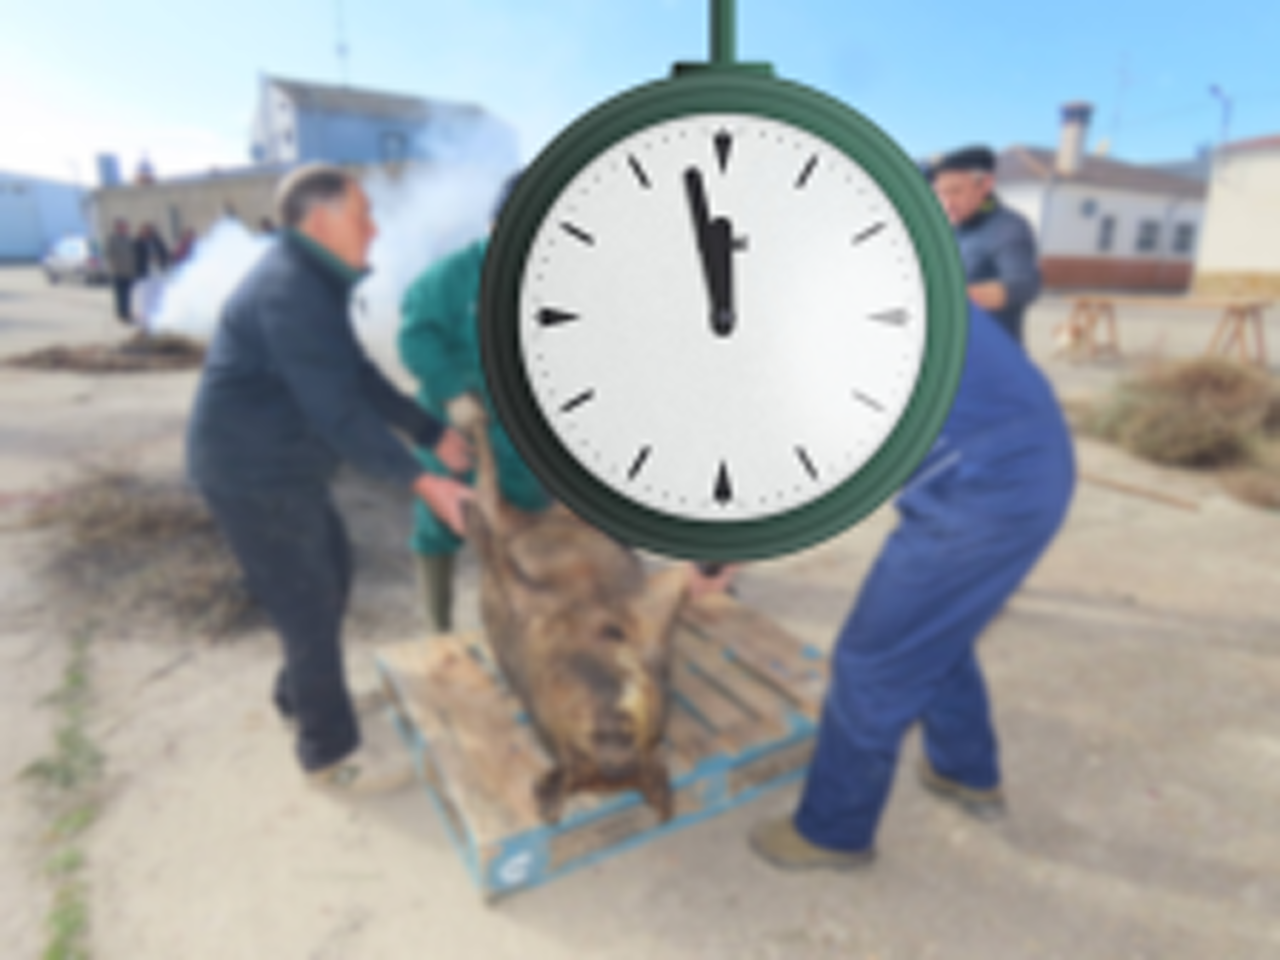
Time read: 11:58
